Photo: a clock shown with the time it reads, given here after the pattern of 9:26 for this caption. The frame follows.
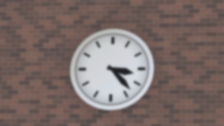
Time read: 3:23
